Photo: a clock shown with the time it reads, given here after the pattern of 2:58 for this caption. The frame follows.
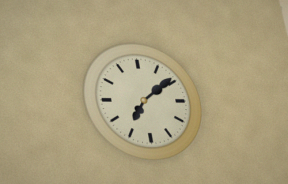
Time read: 7:09
